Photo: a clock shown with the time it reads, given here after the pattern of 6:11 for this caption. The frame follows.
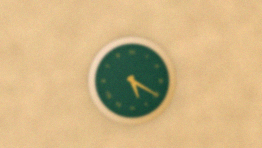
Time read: 5:20
